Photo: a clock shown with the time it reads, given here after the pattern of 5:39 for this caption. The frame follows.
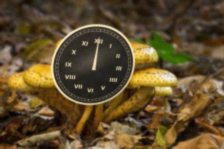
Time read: 12:00
